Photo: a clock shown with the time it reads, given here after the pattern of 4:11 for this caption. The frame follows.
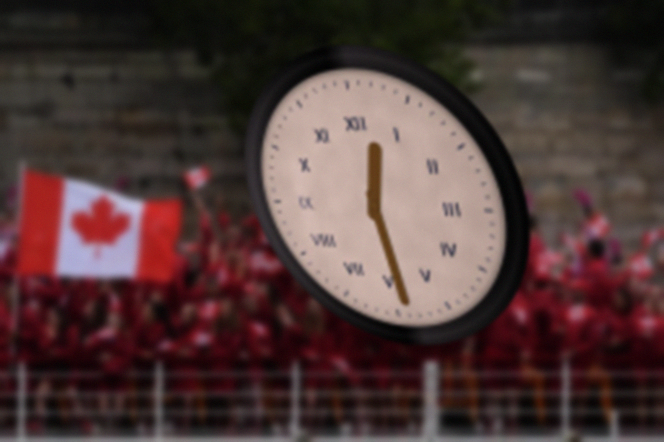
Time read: 12:29
